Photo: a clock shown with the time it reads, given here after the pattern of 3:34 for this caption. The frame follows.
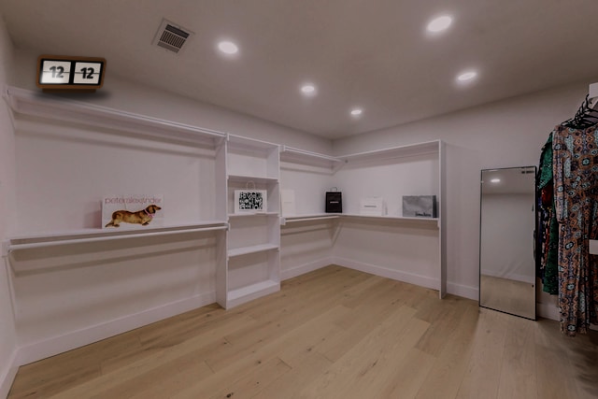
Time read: 12:12
